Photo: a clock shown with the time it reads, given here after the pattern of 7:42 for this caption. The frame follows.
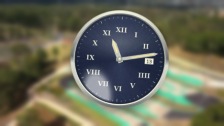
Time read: 11:13
